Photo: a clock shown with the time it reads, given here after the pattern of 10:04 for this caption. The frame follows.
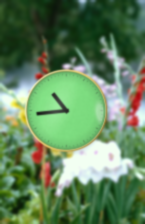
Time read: 10:44
